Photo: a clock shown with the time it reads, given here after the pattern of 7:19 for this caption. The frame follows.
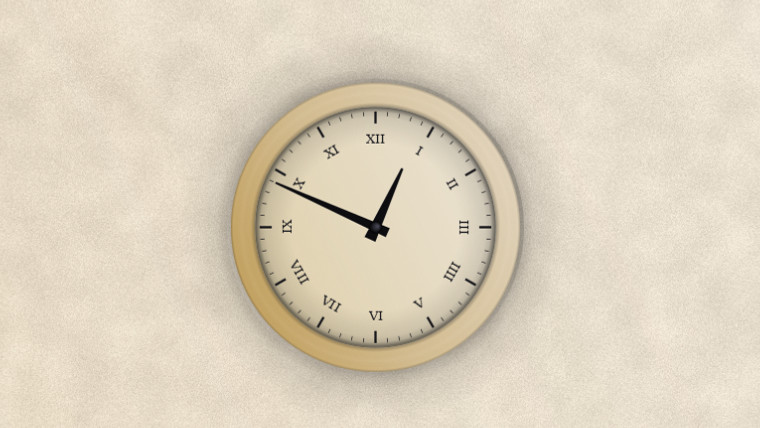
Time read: 12:49
